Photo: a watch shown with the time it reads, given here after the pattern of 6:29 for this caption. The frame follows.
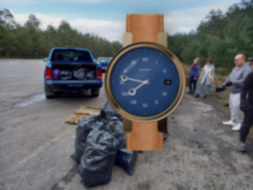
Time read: 7:47
